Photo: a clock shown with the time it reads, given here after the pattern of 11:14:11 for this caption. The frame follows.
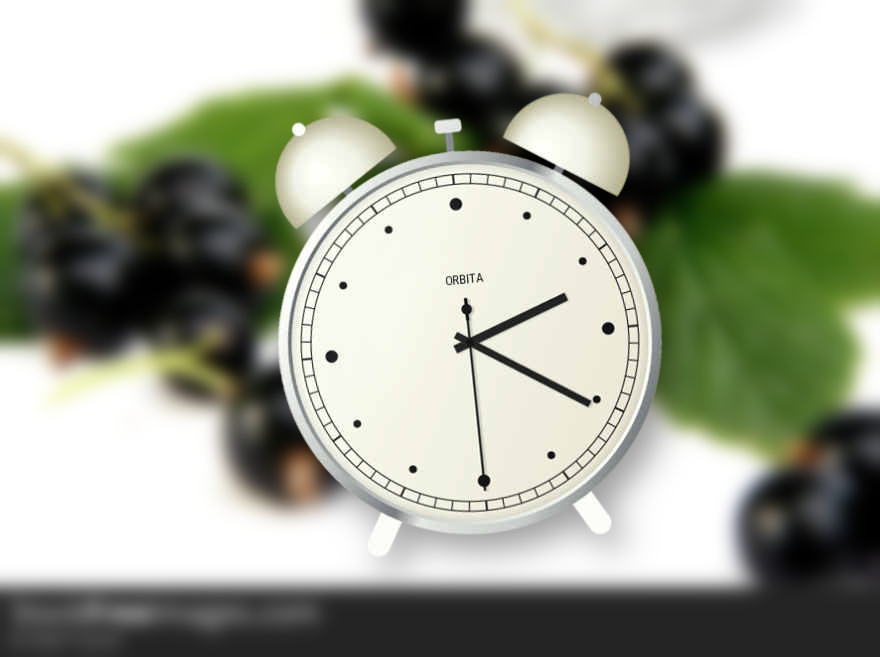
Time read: 2:20:30
